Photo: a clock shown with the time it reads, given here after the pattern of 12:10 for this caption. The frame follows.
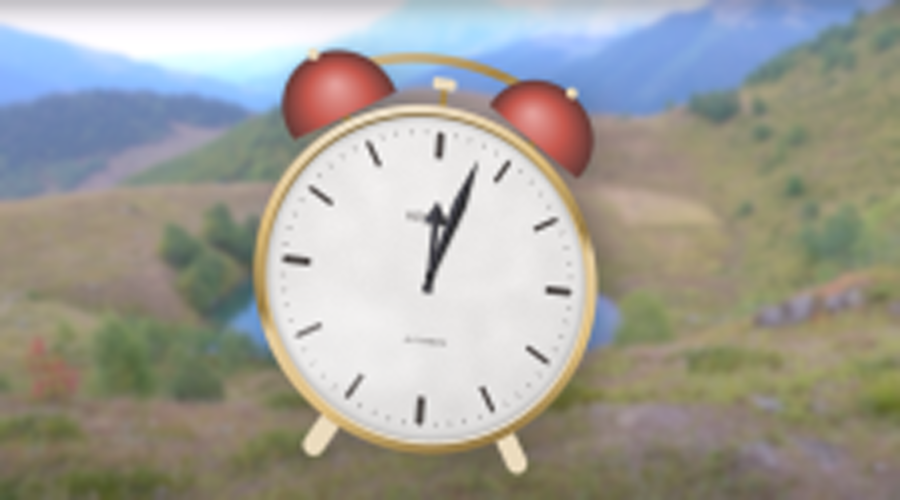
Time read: 12:03
